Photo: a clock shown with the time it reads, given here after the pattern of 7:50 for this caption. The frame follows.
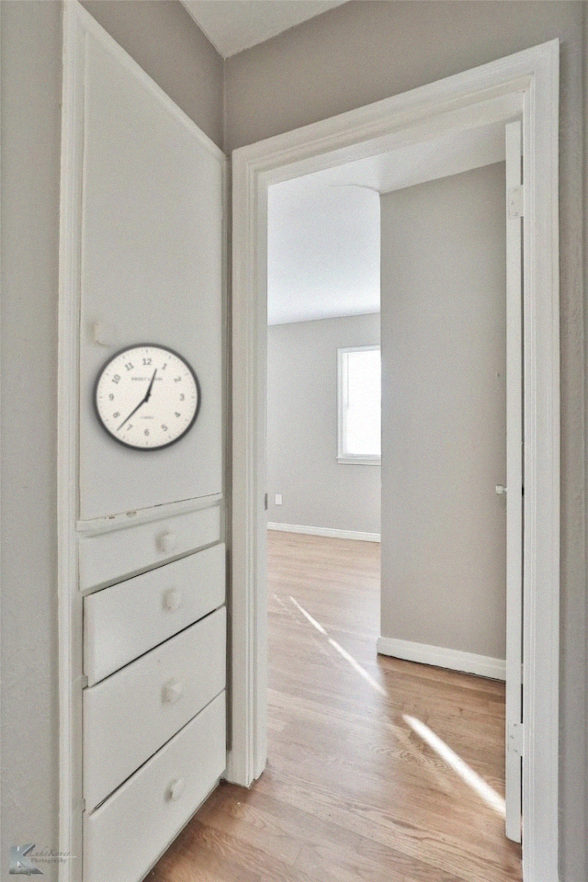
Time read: 12:37
